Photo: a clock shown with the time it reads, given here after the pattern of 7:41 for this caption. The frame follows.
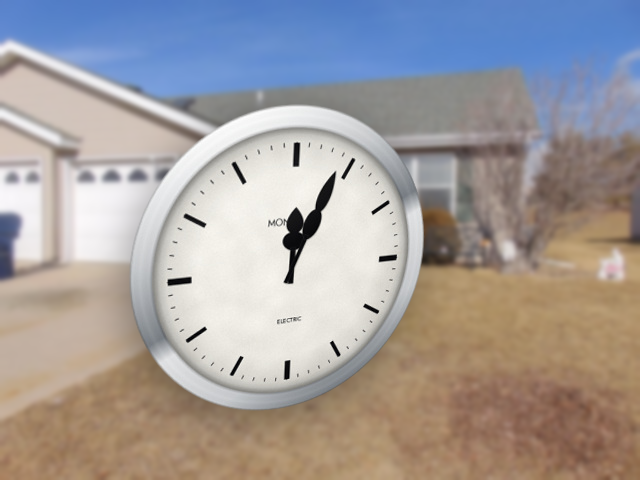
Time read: 12:04
